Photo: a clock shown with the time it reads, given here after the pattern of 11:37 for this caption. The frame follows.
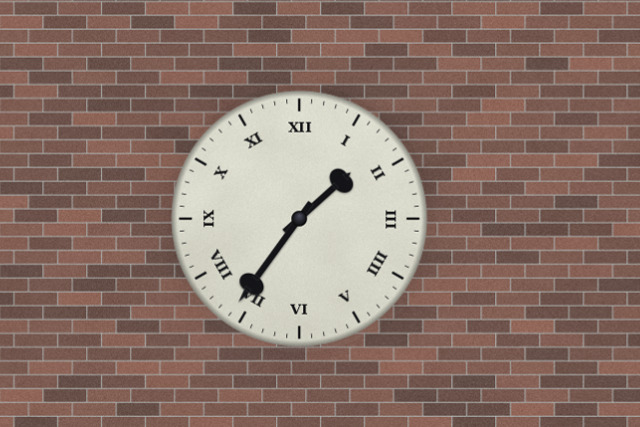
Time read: 1:36
